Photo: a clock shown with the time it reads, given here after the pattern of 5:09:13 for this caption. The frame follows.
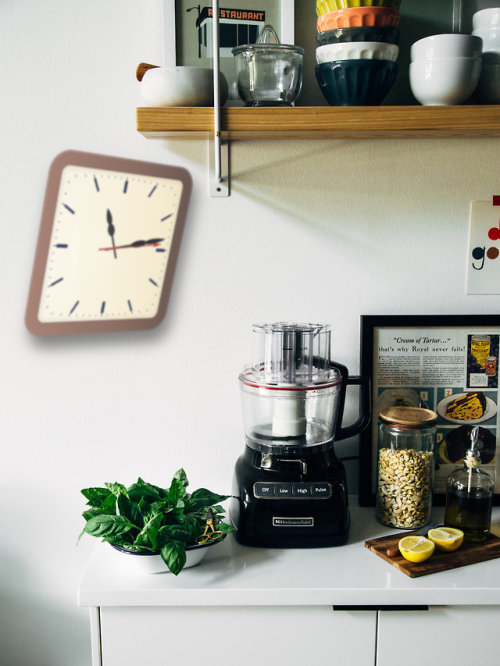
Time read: 11:13:14
